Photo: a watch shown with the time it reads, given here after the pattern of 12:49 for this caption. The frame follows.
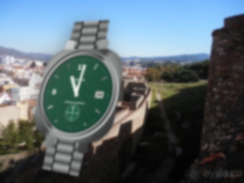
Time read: 11:01
